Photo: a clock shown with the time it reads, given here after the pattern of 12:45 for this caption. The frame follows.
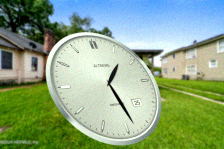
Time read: 1:28
